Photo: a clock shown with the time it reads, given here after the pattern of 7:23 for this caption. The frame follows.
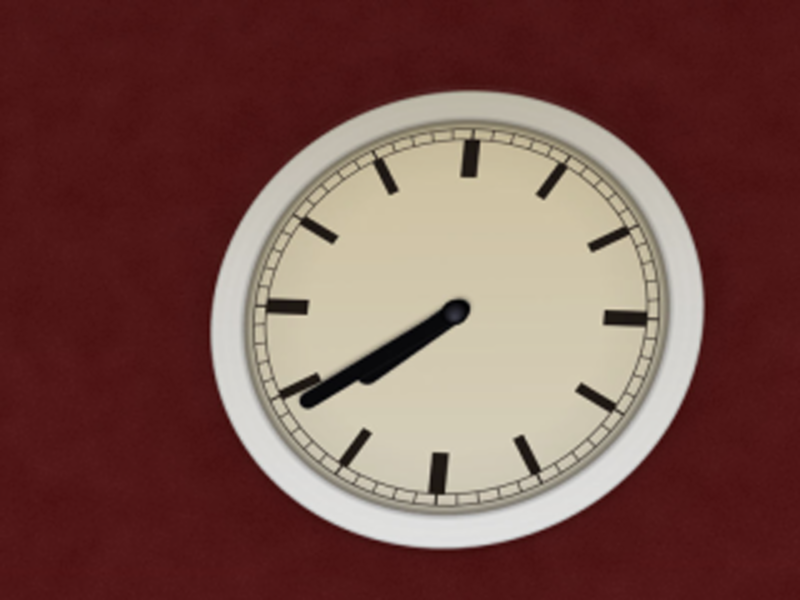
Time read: 7:39
